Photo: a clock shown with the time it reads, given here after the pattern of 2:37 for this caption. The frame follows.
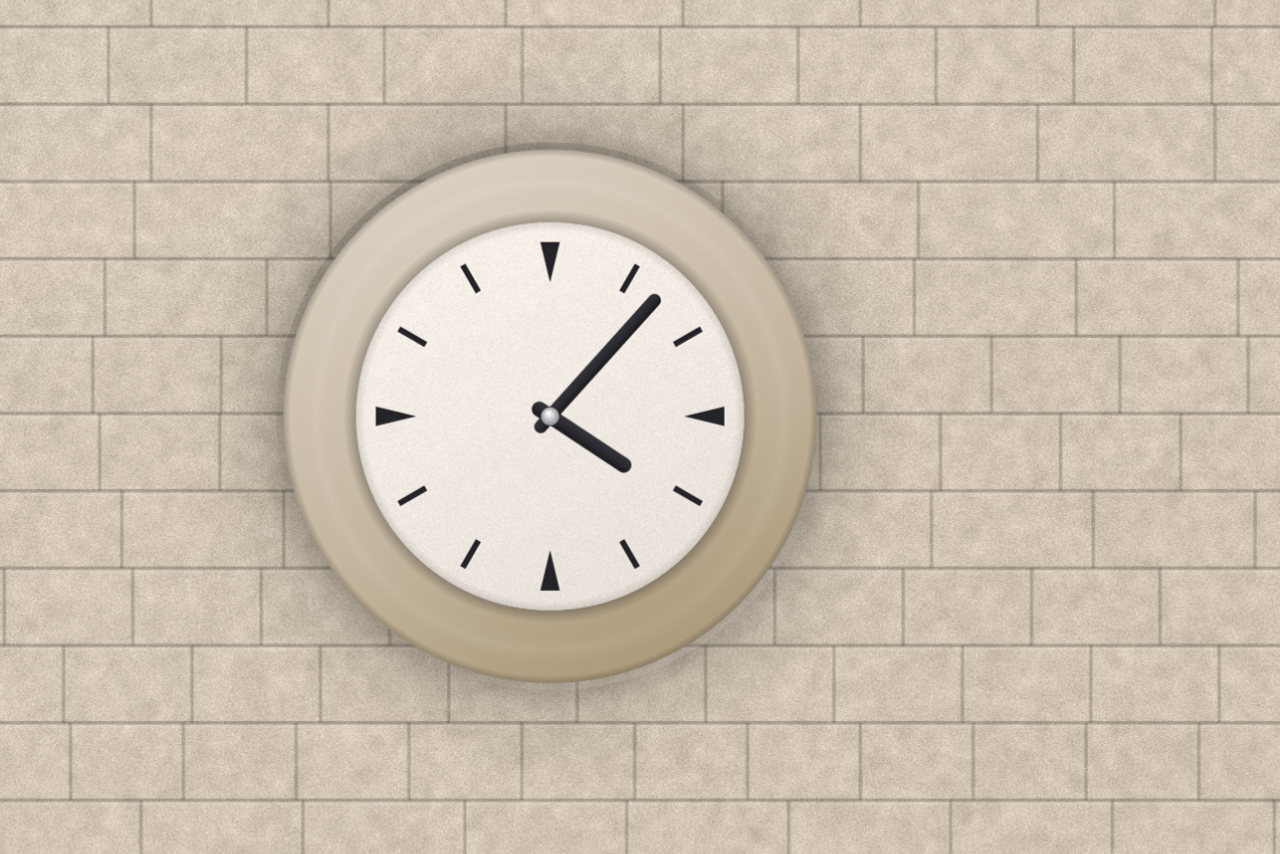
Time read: 4:07
